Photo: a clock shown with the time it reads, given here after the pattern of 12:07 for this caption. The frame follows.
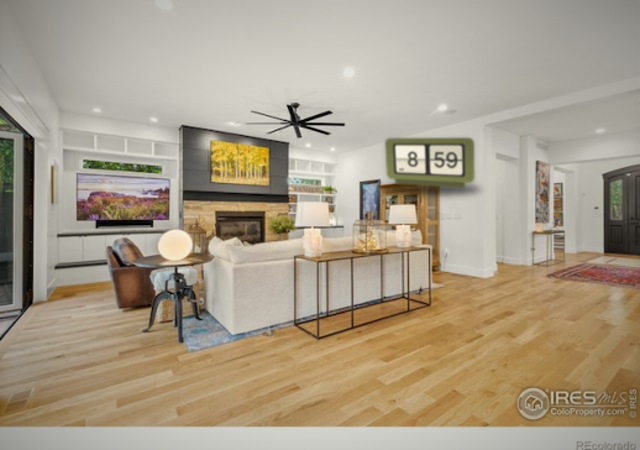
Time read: 8:59
